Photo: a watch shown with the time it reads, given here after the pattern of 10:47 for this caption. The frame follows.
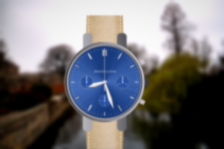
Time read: 8:27
